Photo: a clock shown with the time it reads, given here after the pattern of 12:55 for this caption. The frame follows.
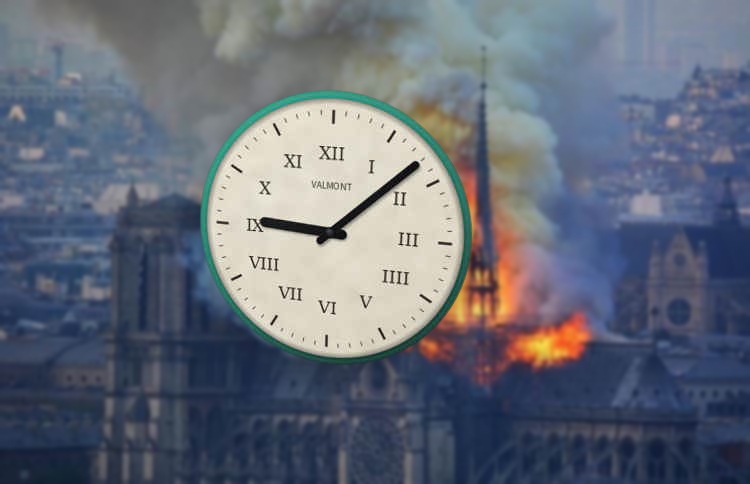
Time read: 9:08
